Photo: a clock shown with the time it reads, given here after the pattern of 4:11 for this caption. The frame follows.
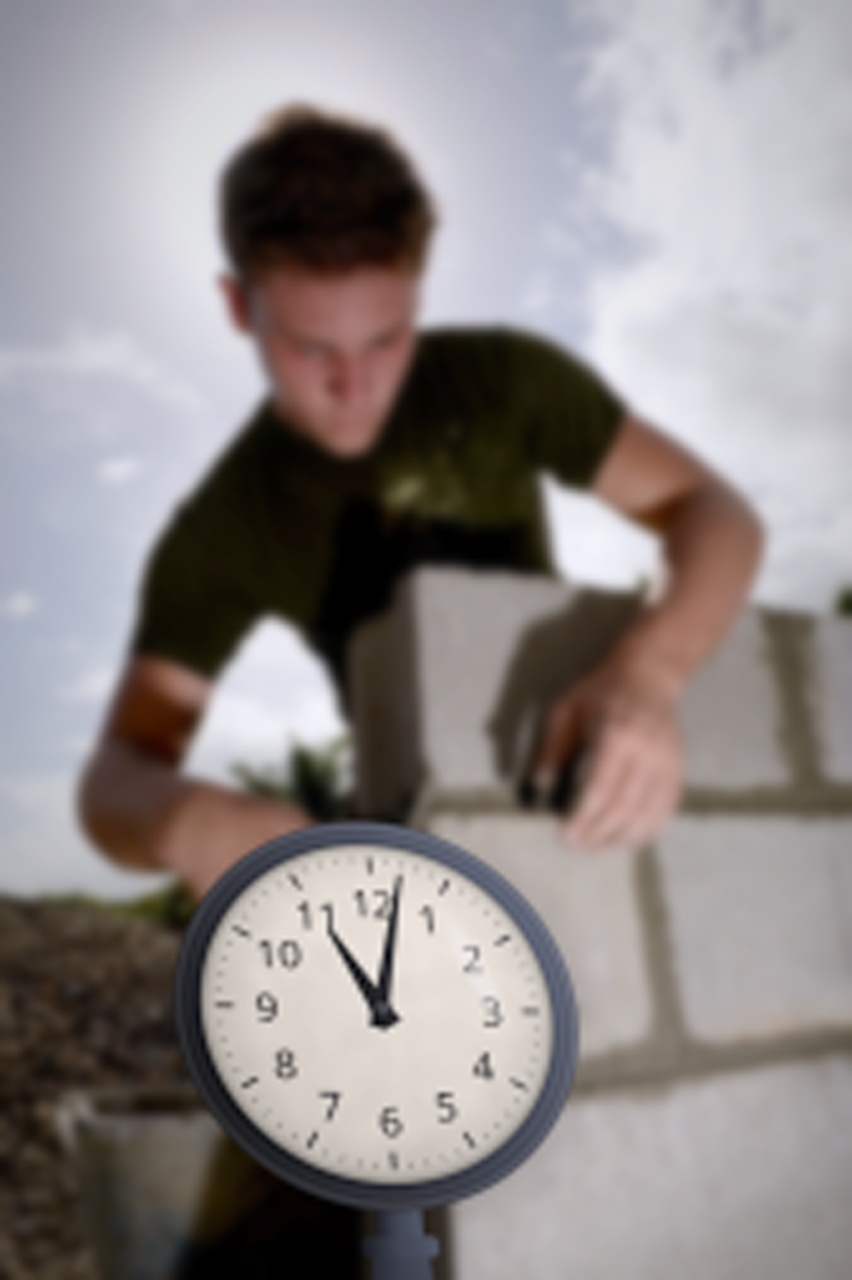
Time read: 11:02
